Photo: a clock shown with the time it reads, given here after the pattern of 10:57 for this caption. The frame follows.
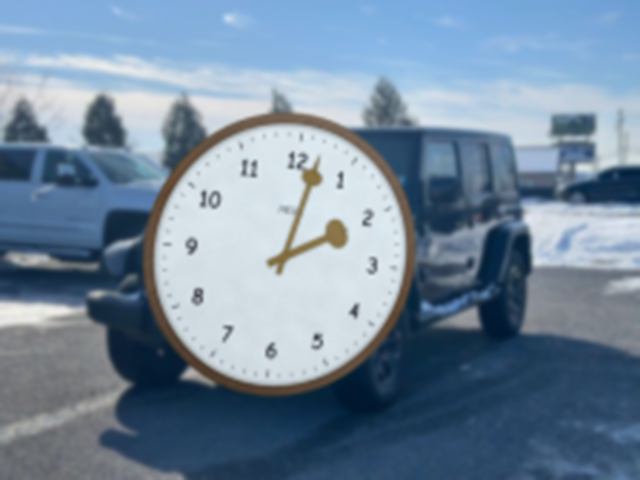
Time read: 2:02
